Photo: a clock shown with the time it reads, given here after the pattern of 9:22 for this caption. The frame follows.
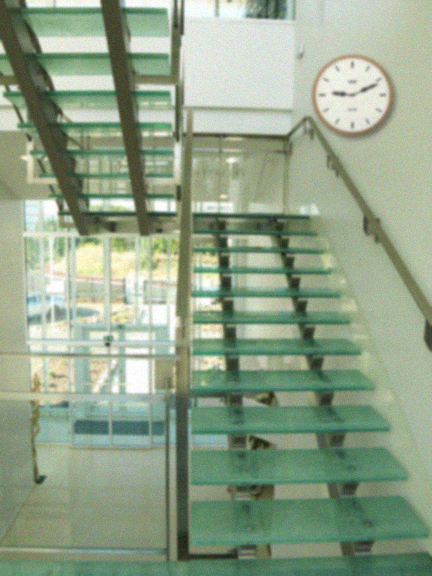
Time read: 9:11
